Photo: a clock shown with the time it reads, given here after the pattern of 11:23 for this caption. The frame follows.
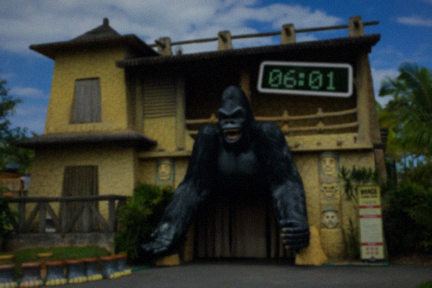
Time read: 6:01
